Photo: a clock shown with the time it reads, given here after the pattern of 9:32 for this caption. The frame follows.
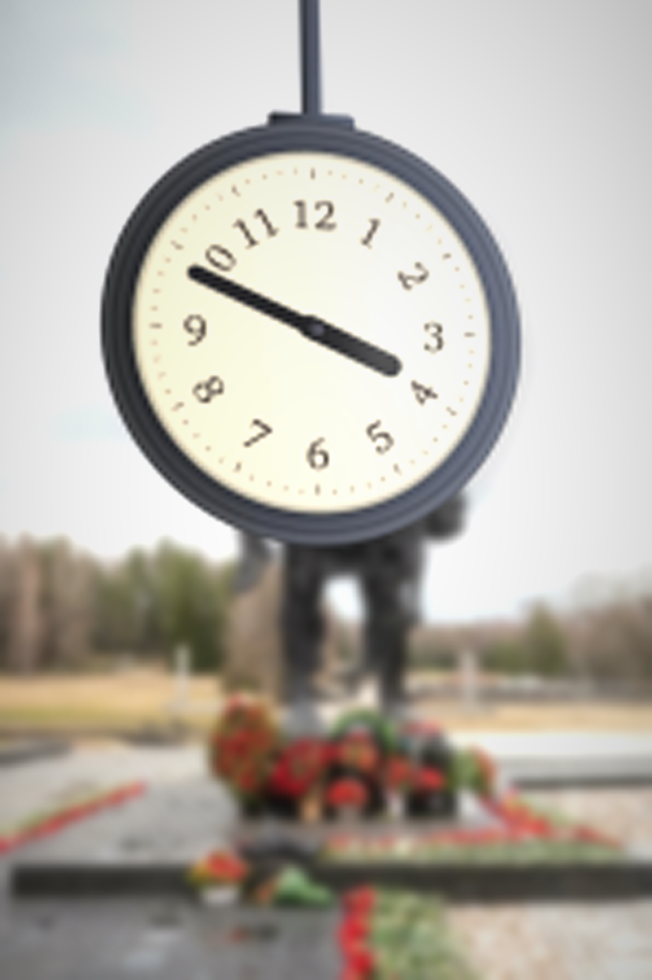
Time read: 3:49
